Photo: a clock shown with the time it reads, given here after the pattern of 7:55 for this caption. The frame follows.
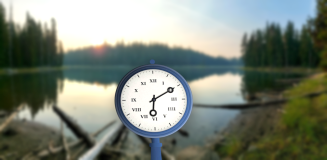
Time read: 6:10
